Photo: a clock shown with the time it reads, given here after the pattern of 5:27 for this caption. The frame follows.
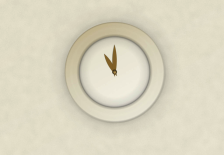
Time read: 11:00
